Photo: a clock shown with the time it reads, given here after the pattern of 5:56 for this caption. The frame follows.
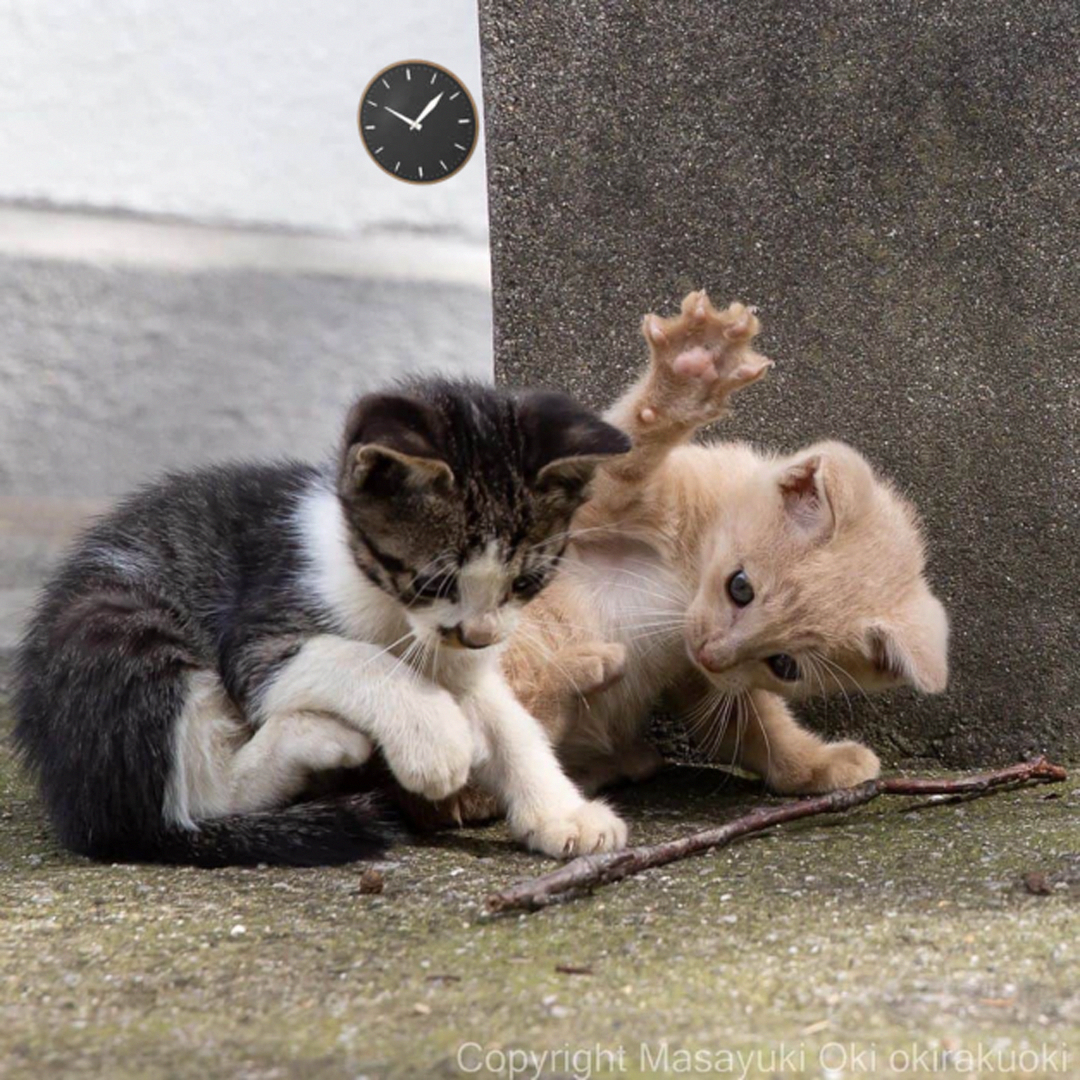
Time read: 10:08
